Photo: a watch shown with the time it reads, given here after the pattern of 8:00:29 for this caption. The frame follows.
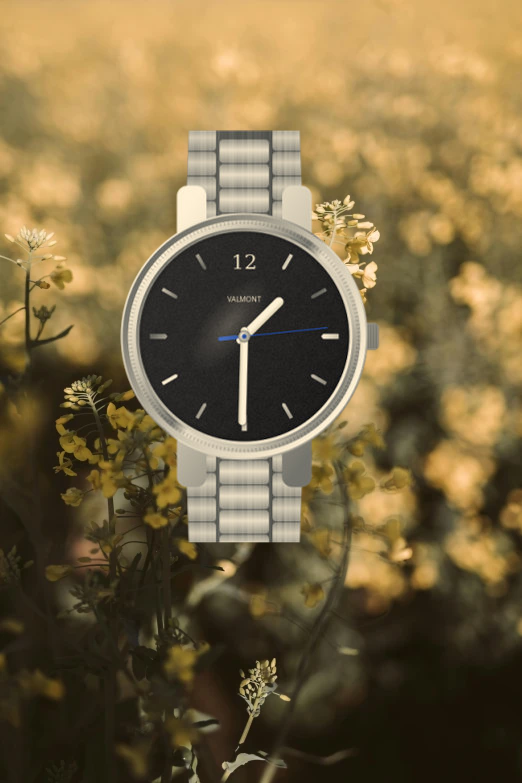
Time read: 1:30:14
